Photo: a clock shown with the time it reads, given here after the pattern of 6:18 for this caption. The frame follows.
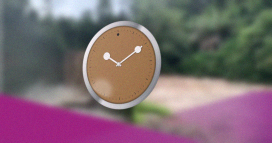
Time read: 10:10
